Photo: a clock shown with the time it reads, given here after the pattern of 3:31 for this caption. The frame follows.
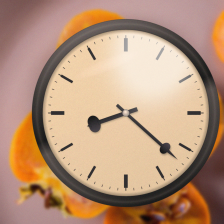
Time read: 8:22
